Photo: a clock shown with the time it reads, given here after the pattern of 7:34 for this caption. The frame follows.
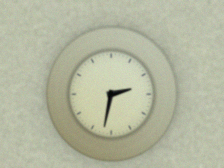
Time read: 2:32
